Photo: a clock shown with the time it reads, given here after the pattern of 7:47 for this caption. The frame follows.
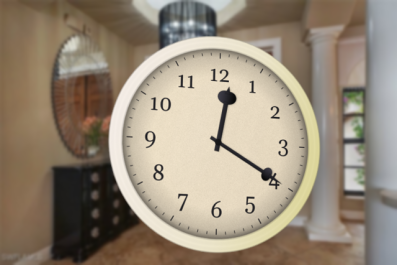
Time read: 12:20
